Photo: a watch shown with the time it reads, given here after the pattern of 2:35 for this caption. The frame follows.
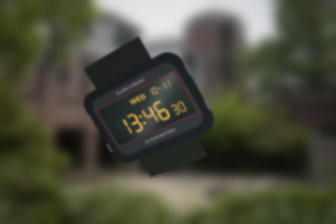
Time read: 13:46
